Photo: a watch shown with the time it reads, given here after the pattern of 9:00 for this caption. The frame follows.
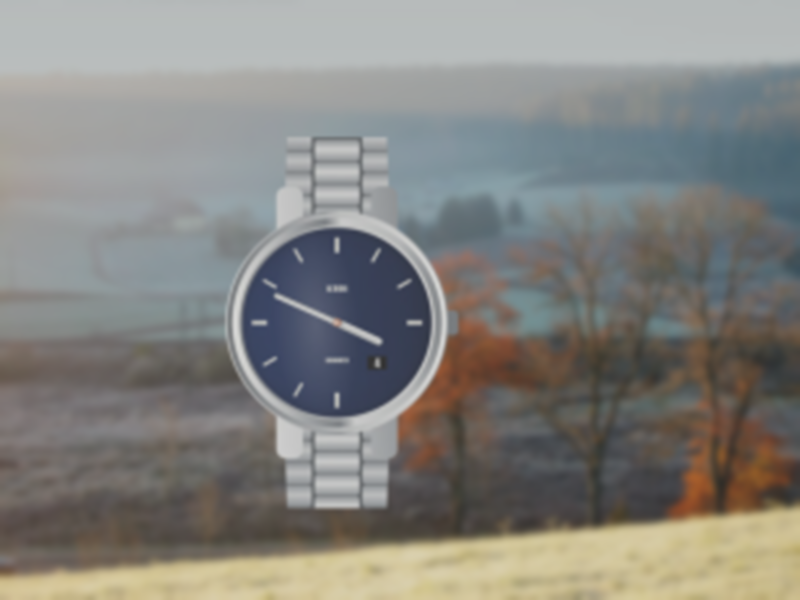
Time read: 3:49
